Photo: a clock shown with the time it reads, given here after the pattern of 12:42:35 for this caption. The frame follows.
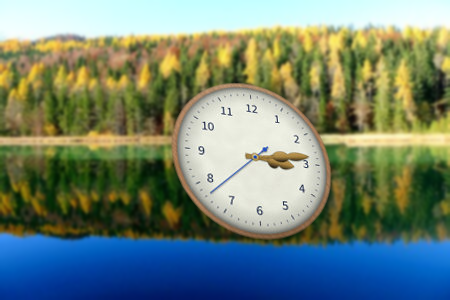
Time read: 3:13:38
